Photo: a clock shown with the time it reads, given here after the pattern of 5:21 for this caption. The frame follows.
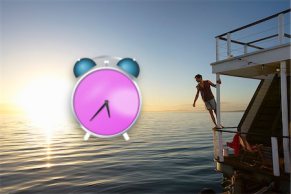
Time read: 5:37
